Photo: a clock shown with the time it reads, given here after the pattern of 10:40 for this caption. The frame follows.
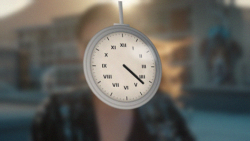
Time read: 4:22
